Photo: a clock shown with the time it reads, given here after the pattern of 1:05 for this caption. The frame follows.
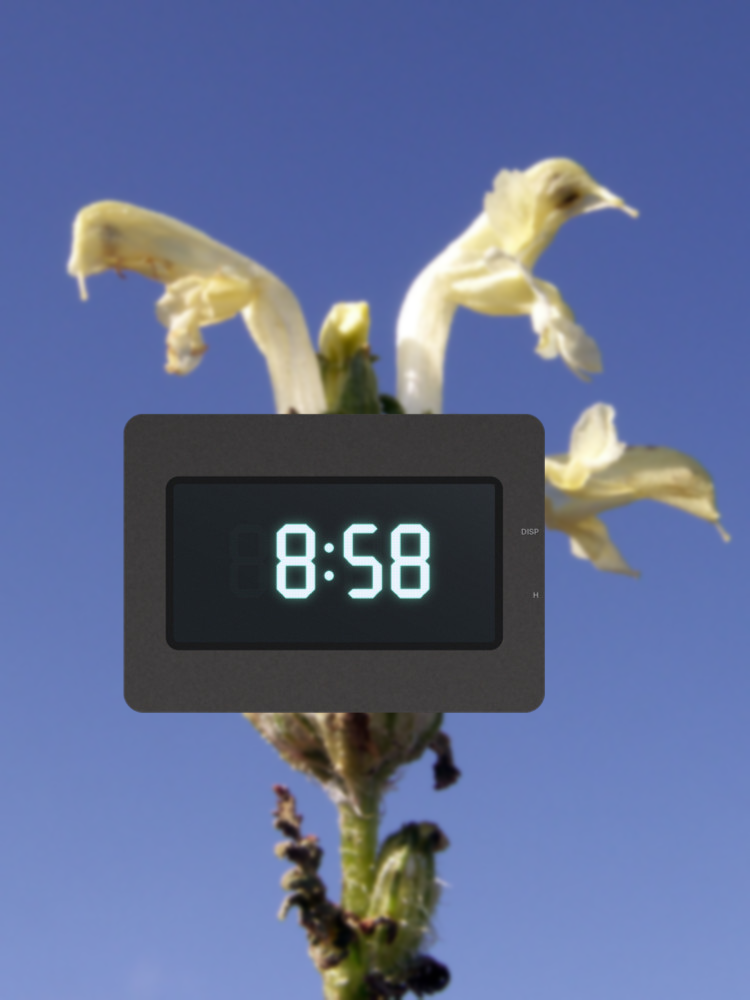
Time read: 8:58
